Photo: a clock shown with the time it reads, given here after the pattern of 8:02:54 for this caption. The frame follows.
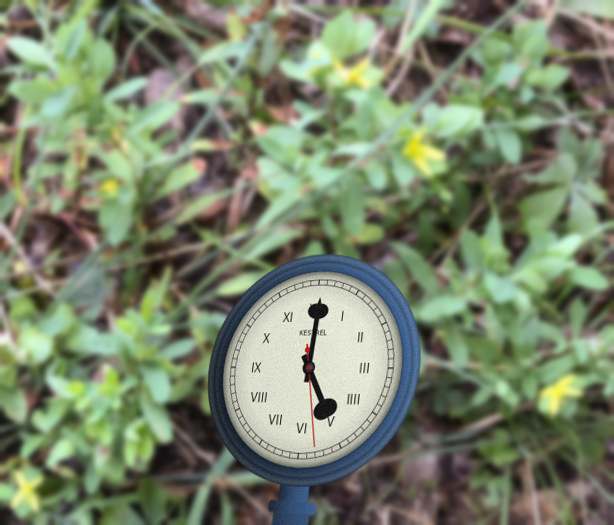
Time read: 5:00:28
